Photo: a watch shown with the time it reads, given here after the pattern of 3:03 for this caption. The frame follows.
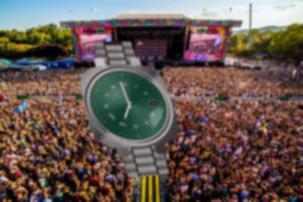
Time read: 6:59
